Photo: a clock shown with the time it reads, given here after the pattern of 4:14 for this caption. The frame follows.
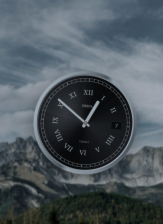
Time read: 12:51
